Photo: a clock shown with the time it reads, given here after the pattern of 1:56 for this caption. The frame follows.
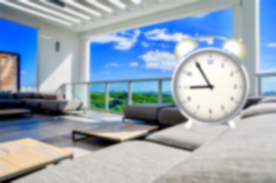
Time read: 8:55
